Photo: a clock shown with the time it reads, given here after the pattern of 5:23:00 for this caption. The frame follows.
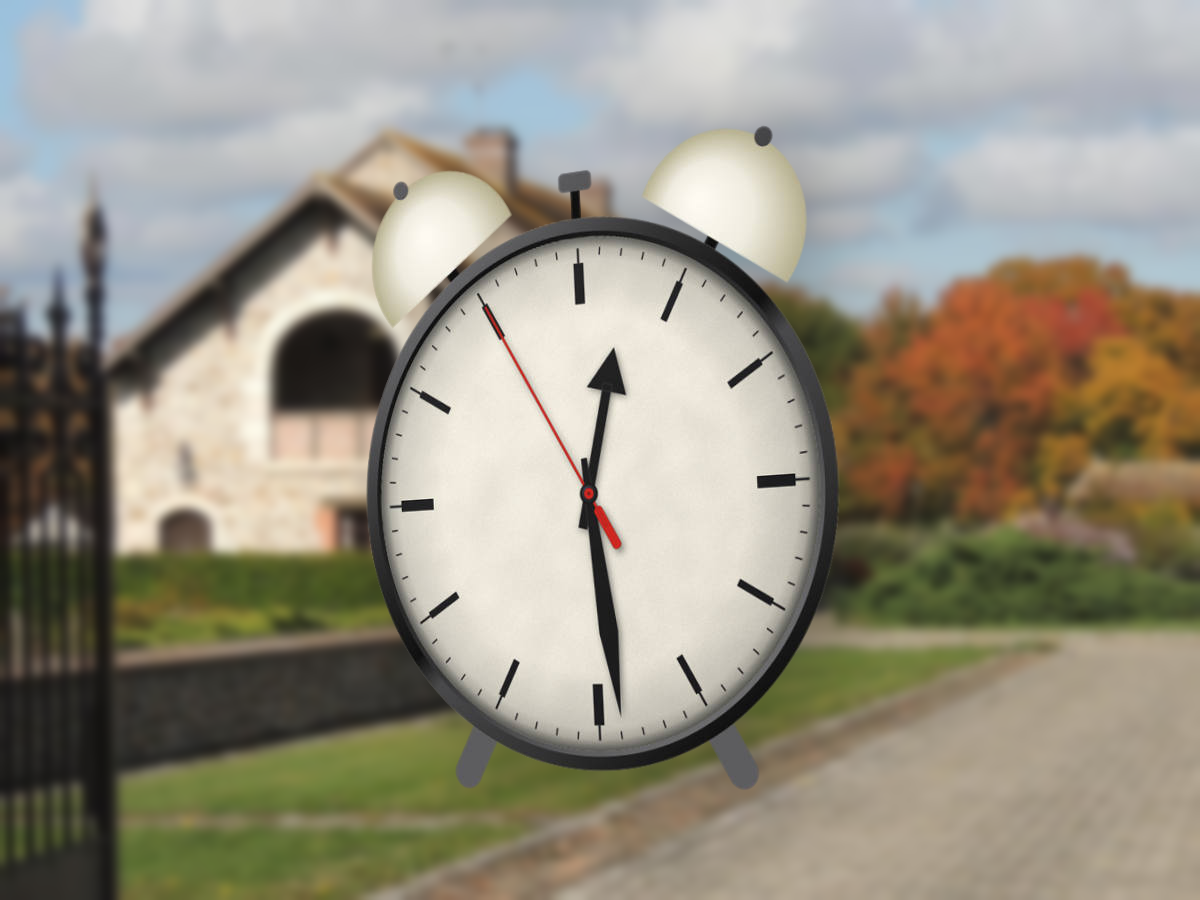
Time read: 12:28:55
